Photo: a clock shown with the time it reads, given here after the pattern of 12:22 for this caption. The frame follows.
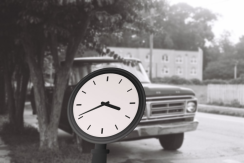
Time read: 3:41
